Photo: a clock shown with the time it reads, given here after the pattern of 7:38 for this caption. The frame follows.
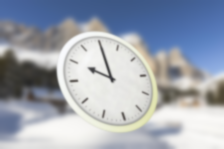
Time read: 10:00
